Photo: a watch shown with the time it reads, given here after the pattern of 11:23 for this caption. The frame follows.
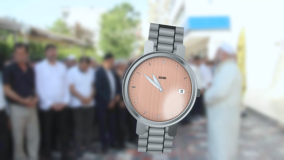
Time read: 10:51
